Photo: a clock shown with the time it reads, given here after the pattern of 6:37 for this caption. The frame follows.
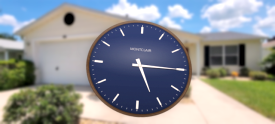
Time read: 5:15
